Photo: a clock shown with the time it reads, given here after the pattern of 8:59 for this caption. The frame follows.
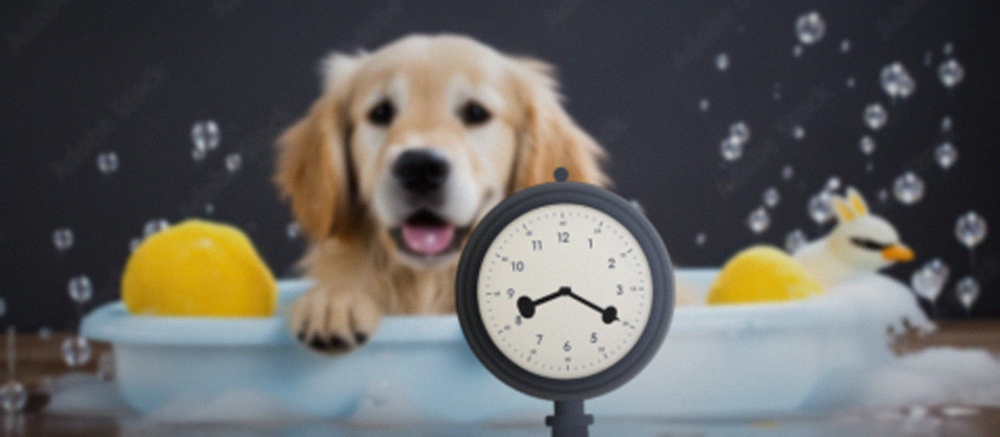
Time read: 8:20
